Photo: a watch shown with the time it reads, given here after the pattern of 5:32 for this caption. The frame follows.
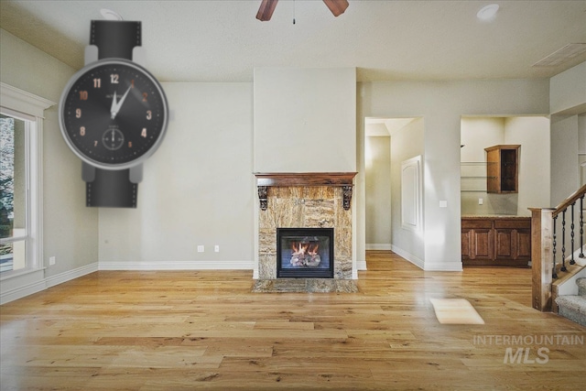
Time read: 12:05
